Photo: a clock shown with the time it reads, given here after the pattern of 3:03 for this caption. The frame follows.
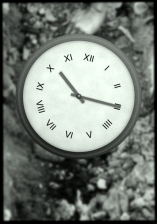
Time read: 10:15
